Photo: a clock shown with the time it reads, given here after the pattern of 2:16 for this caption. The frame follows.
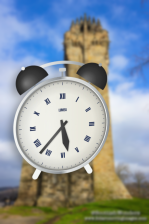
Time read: 5:37
